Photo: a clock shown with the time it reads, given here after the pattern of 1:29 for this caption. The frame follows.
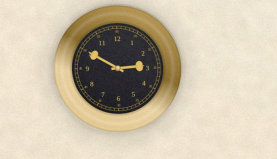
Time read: 2:50
